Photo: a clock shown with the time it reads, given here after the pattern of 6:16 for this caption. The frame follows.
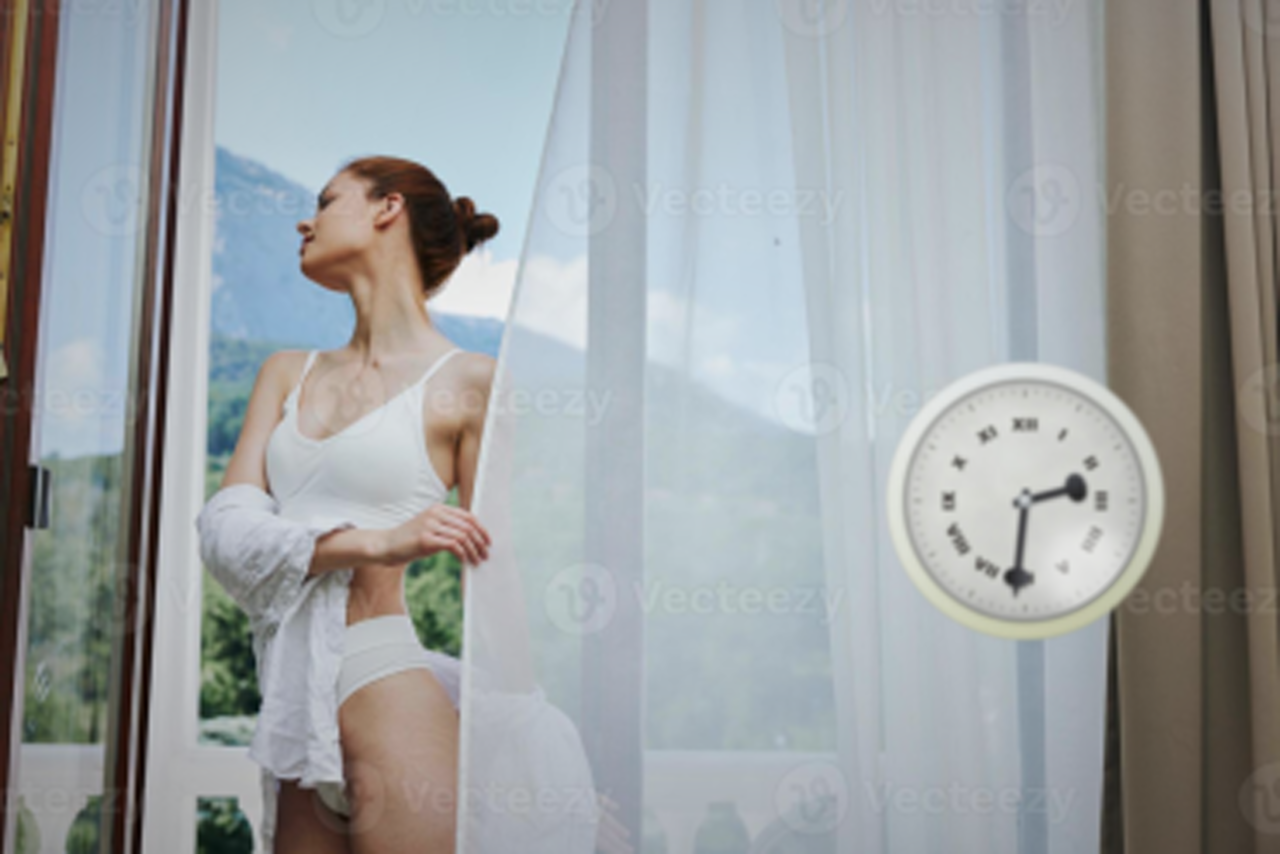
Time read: 2:31
